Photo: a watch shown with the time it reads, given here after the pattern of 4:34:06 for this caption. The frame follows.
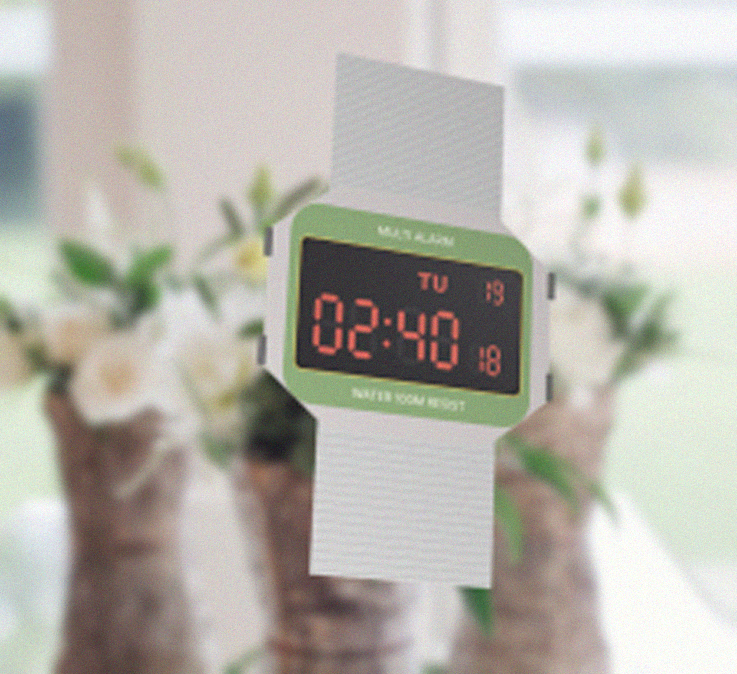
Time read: 2:40:18
